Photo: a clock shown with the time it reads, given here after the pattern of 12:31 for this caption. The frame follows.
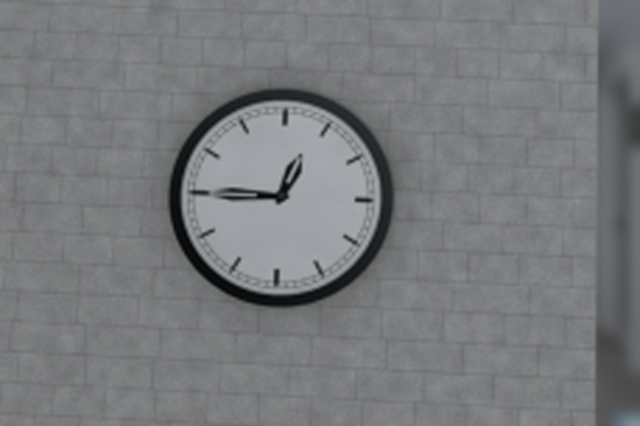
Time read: 12:45
